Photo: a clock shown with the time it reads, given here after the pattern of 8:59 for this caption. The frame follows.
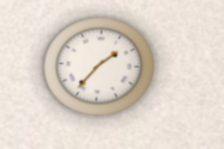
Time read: 1:36
